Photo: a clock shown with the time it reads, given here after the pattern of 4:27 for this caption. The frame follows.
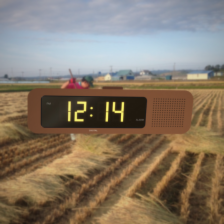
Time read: 12:14
